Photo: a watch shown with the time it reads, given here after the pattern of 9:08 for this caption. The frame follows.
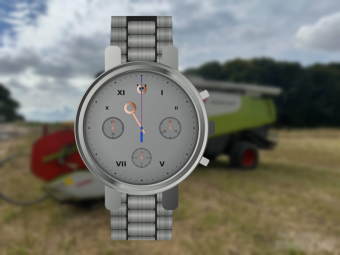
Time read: 11:00
